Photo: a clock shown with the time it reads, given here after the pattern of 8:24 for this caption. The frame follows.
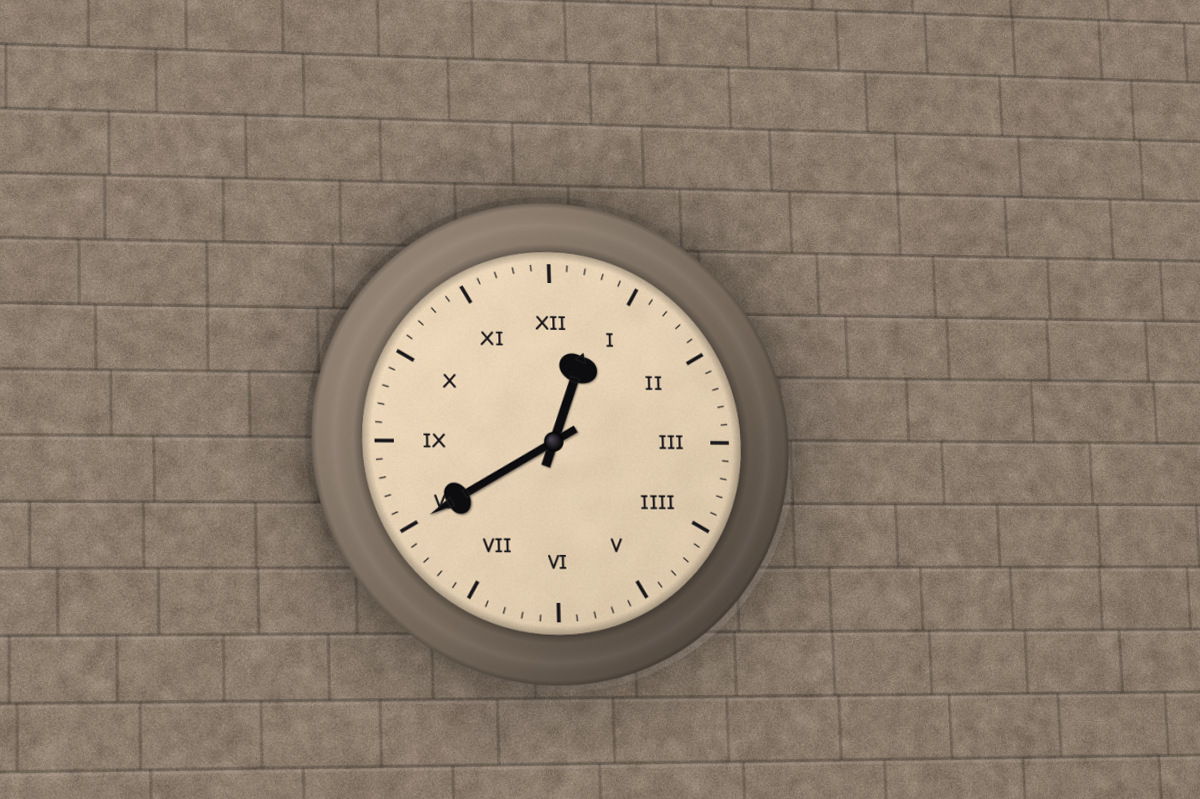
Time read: 12:40
